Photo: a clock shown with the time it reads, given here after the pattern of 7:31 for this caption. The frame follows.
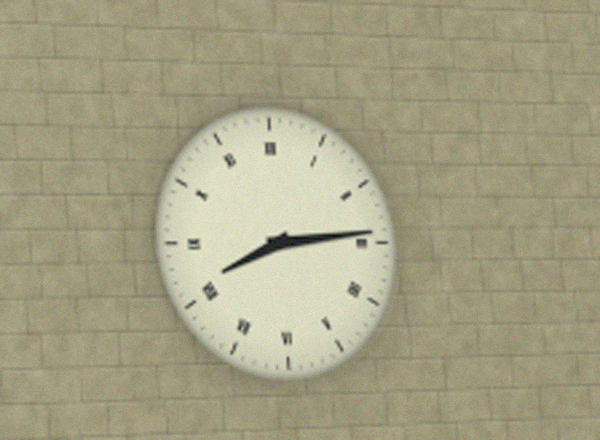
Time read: 8:14
